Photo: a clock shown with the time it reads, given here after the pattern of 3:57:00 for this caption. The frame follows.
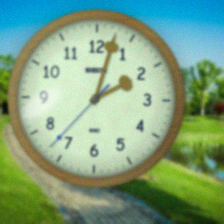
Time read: 2:02:37
